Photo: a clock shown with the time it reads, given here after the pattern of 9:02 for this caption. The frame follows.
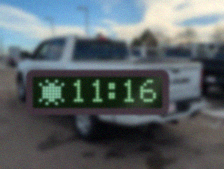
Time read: 11:16
